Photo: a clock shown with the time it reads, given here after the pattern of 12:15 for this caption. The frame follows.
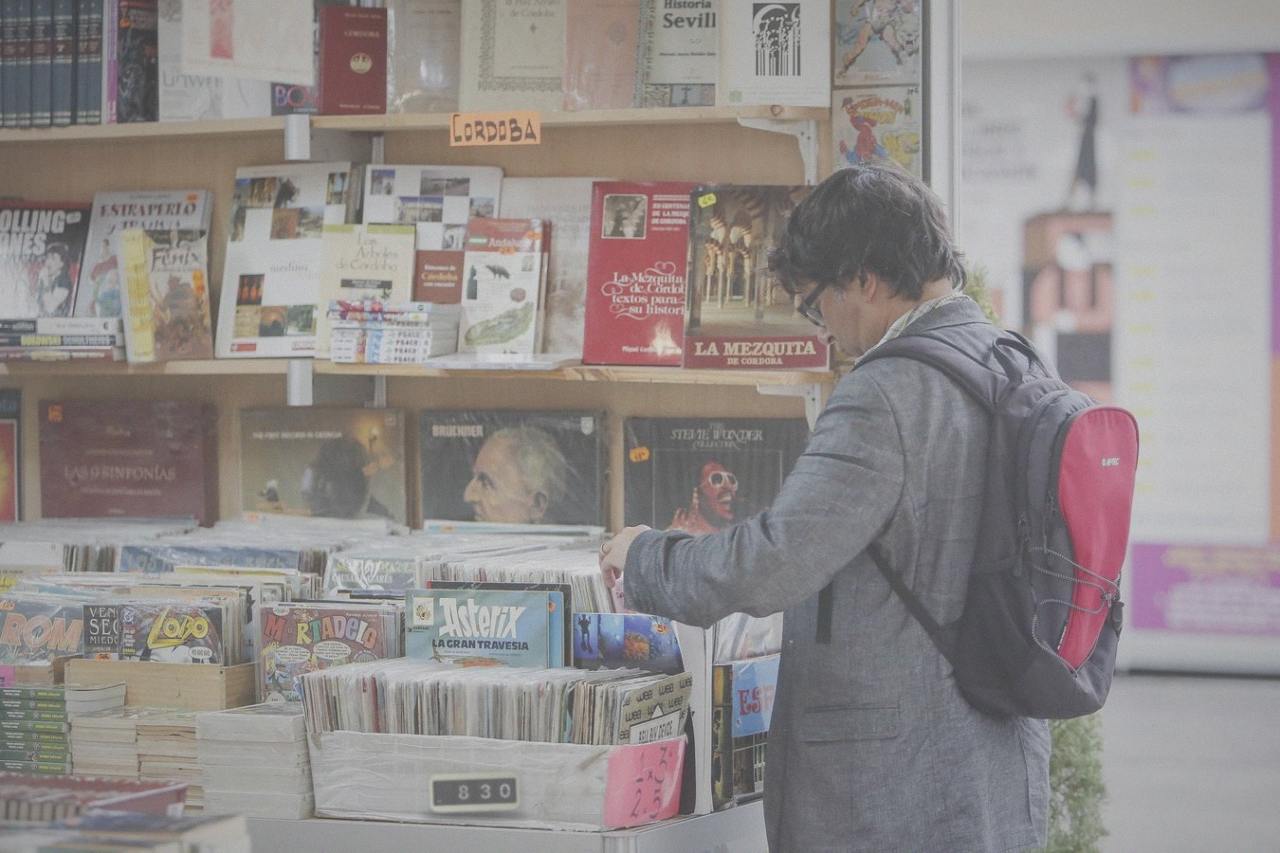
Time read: 8:30
